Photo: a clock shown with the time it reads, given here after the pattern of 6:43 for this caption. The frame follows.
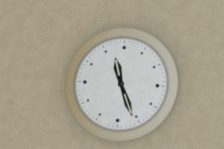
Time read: 11:26
